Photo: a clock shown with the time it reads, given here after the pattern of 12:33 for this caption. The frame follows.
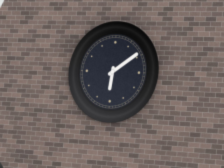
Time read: 6:09
